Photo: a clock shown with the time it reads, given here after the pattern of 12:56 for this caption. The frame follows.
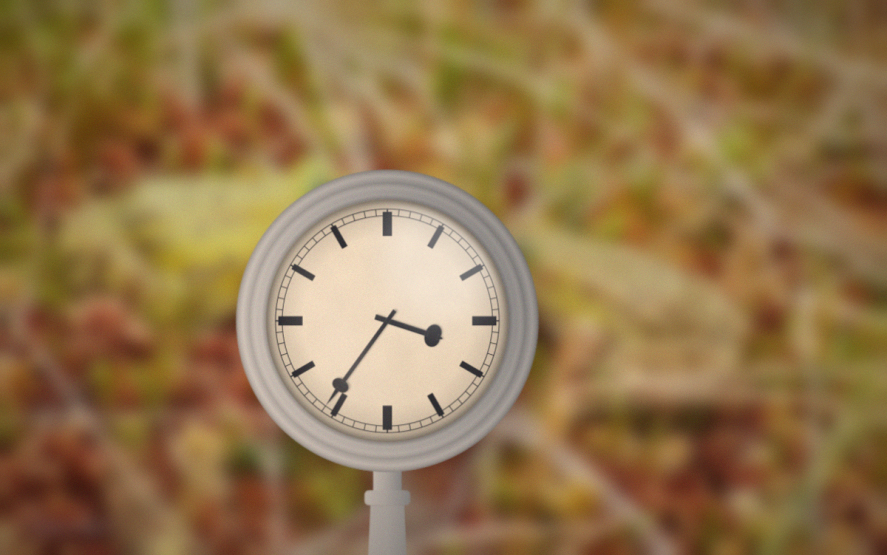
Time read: 3:36
